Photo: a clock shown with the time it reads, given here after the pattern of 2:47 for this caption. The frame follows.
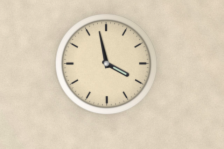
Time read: 3:58
